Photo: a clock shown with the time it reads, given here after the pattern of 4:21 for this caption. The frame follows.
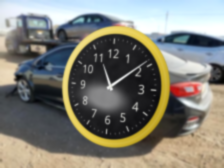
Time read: 11:09
